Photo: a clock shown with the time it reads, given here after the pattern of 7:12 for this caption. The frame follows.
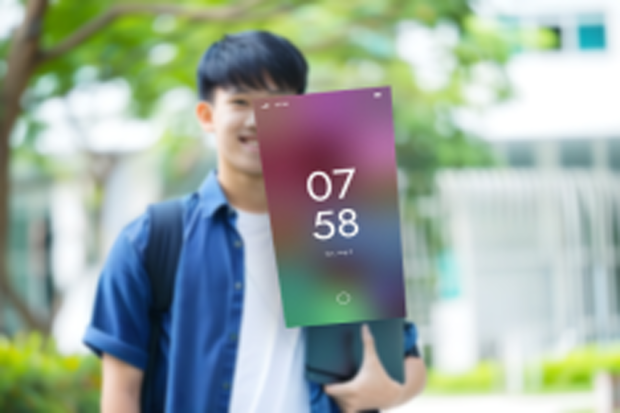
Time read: 7:58
